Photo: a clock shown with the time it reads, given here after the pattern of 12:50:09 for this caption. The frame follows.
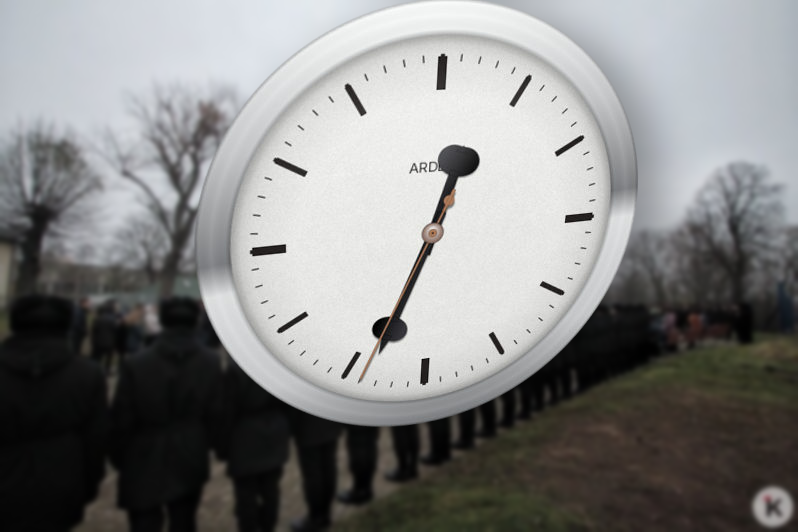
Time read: 12:33:34
